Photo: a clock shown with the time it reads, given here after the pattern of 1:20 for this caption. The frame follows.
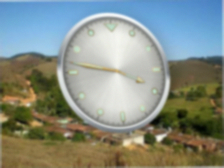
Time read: 3:47
